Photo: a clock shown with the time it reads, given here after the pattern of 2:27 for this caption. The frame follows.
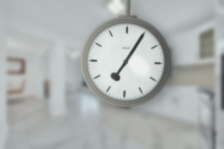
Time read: 7:05
